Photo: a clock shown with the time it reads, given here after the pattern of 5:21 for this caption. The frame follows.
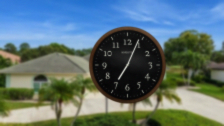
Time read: 7:04
